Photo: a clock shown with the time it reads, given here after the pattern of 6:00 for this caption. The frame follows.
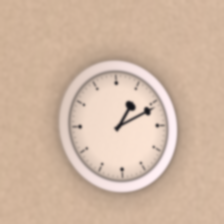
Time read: 1:11
